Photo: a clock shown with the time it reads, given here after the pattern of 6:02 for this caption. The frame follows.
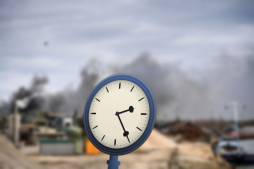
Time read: 2:25
